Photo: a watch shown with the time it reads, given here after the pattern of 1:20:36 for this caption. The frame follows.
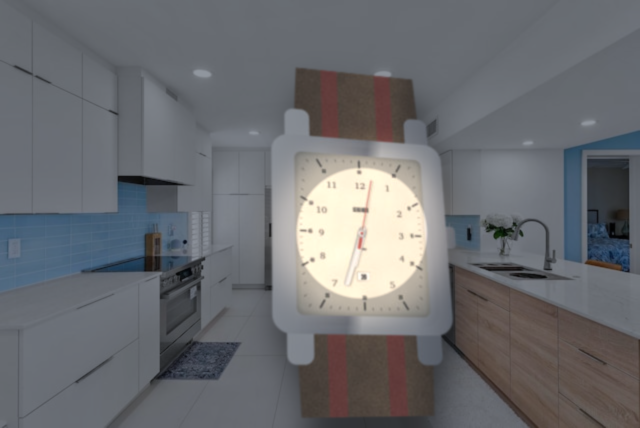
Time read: 6:33:02
